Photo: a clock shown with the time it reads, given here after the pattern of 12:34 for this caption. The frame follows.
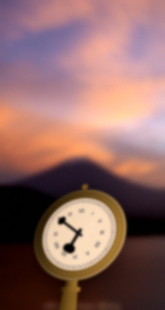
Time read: 6:51
